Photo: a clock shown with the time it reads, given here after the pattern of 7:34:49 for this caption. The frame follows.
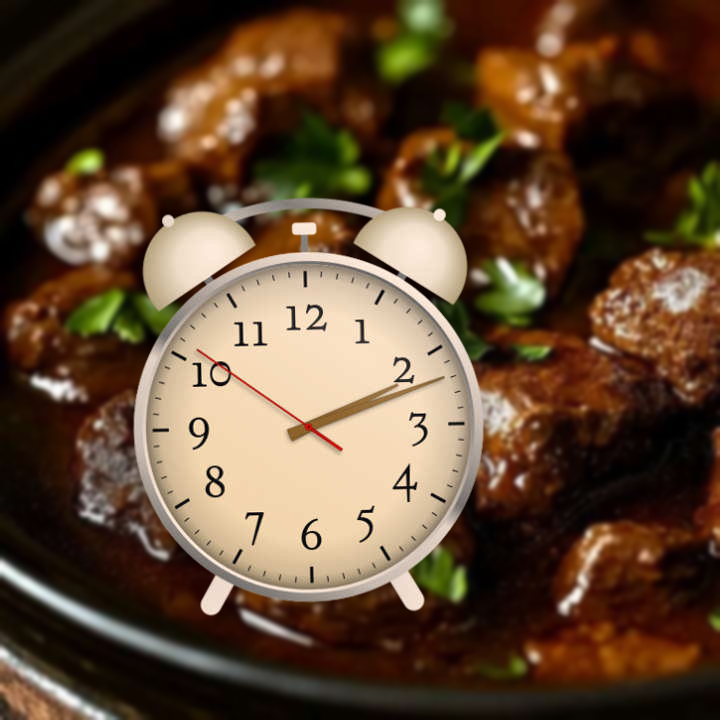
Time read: 2:11:51
